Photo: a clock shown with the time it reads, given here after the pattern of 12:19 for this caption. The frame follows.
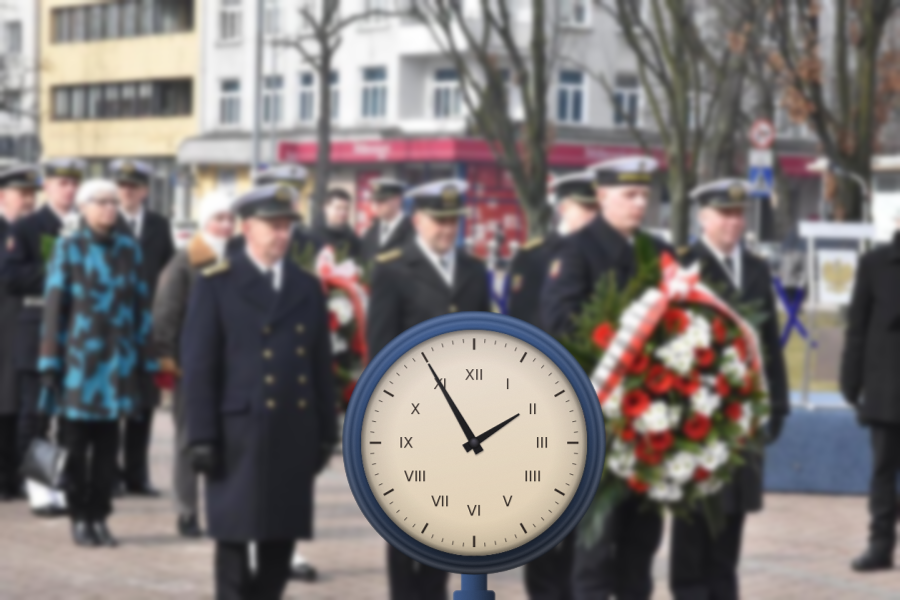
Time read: 1:55
